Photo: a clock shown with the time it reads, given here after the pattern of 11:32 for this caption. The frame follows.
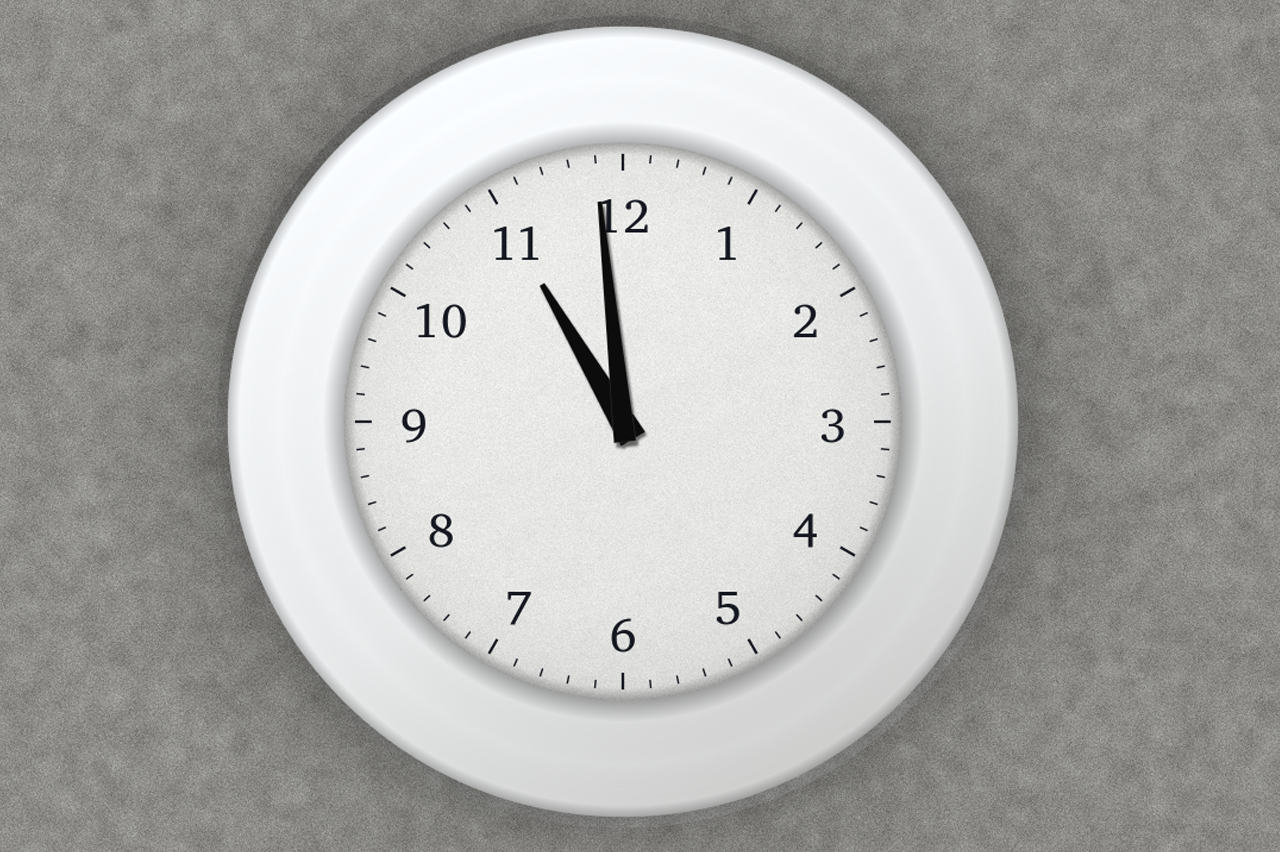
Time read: 10:59
